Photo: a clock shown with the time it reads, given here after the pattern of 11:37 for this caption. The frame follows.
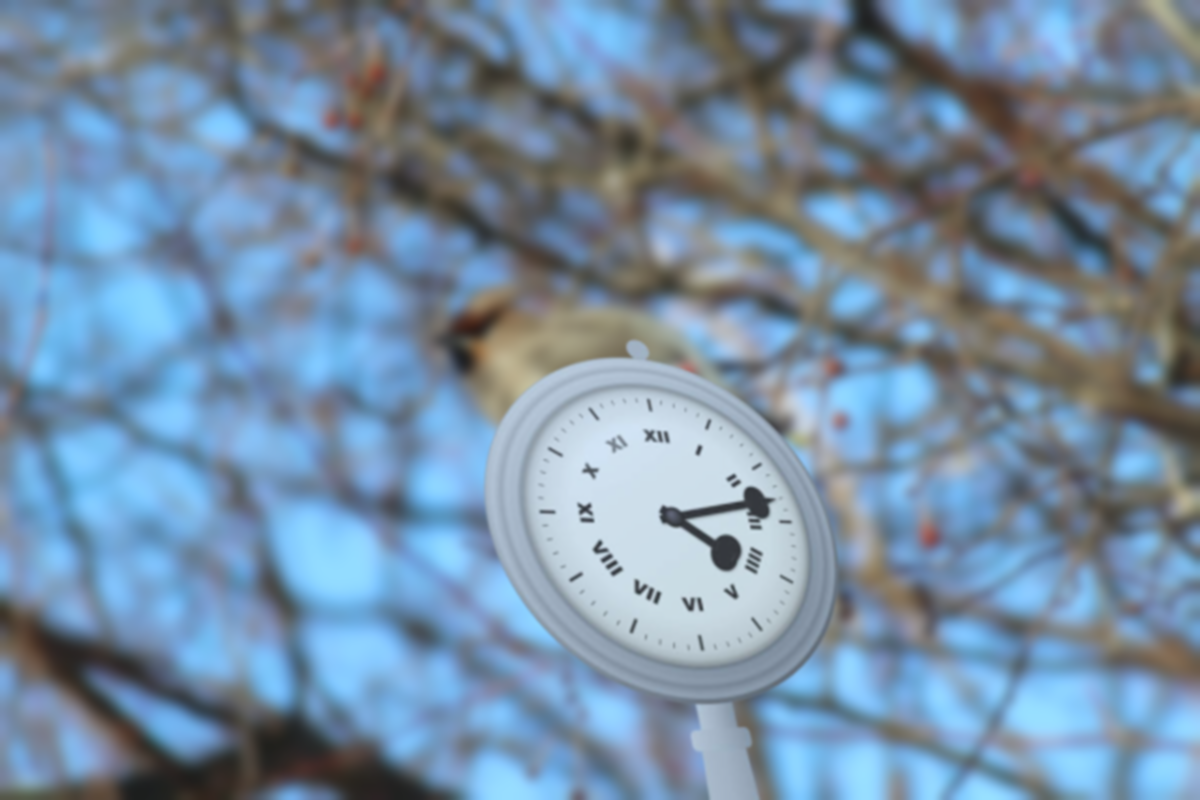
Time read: 4:13
